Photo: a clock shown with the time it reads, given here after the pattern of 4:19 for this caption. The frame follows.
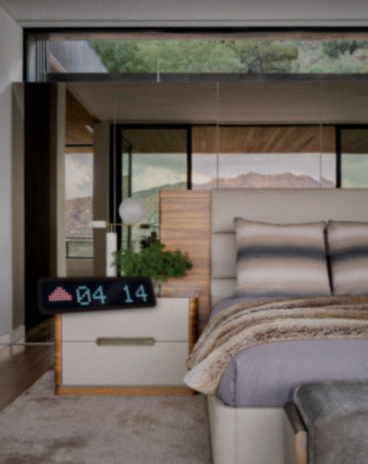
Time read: 4:14
